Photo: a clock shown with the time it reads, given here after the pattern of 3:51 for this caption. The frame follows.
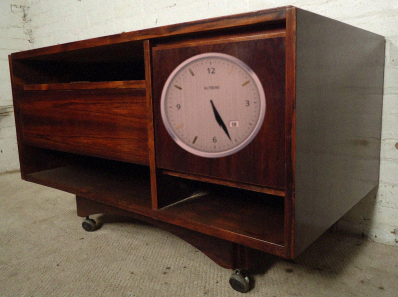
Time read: 5:26
